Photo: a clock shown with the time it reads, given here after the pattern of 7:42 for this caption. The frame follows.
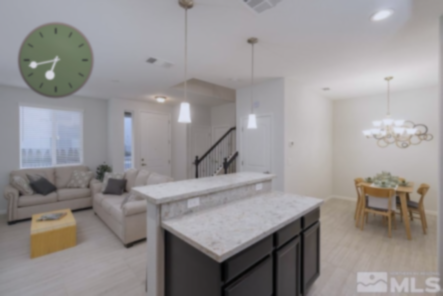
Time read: 6:43
